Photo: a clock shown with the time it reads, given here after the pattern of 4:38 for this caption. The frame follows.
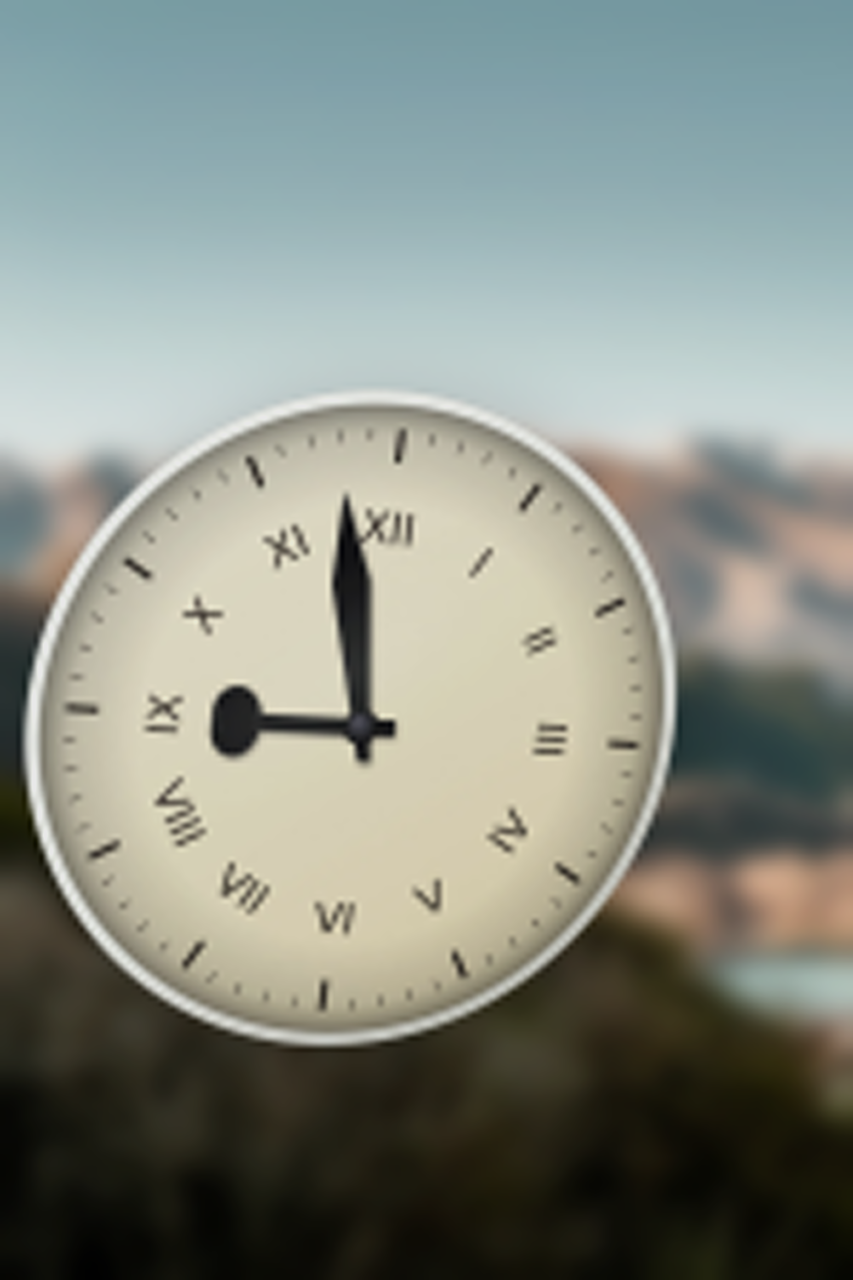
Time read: 8:58
